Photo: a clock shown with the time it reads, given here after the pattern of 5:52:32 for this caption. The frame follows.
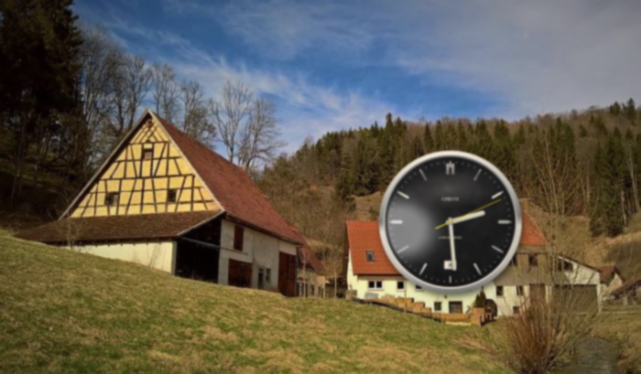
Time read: 2:29:11
